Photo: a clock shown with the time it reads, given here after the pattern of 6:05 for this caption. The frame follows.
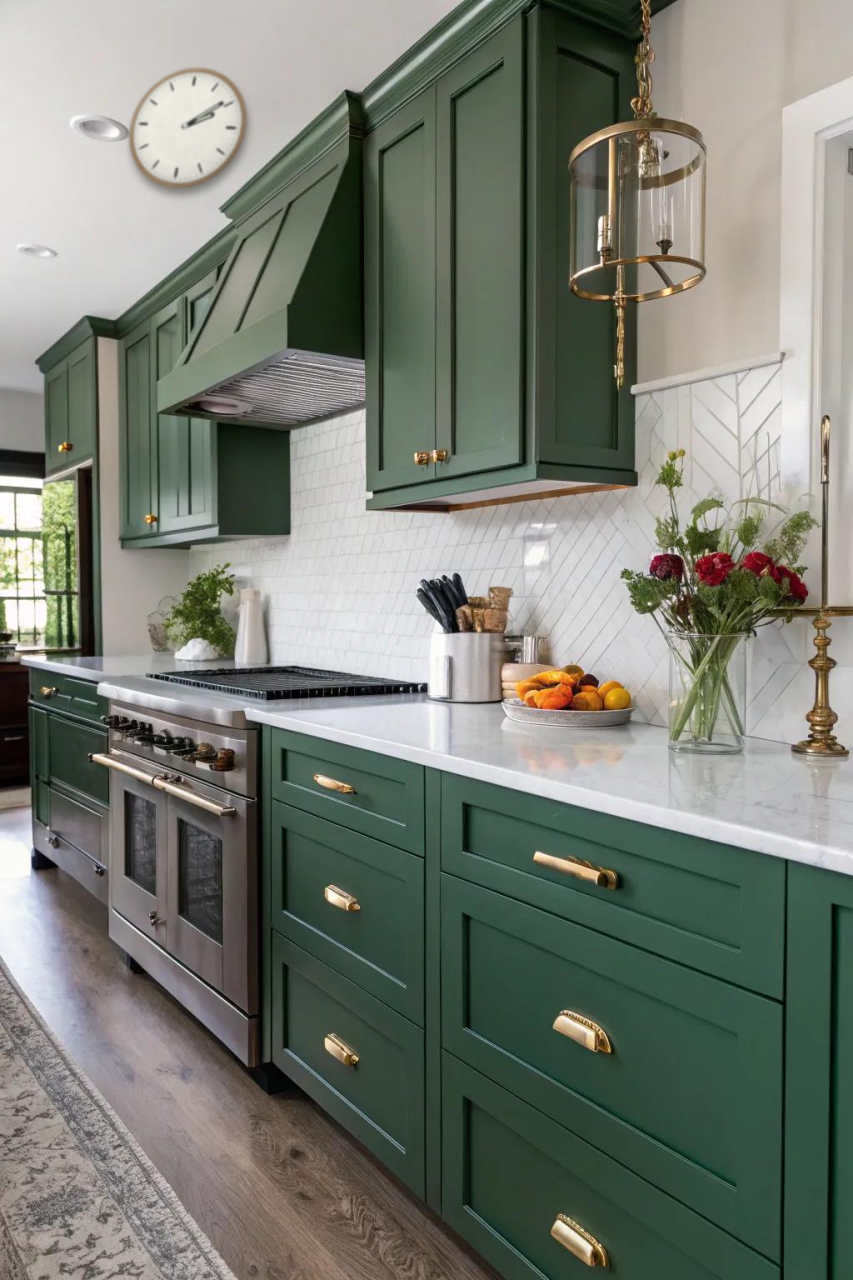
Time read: 2:09
